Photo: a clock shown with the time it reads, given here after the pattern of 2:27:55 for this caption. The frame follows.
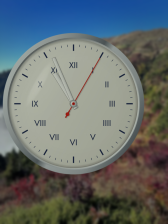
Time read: 10:56:05
